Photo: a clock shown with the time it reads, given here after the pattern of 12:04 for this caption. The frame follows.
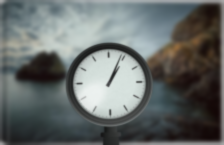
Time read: 1:04
